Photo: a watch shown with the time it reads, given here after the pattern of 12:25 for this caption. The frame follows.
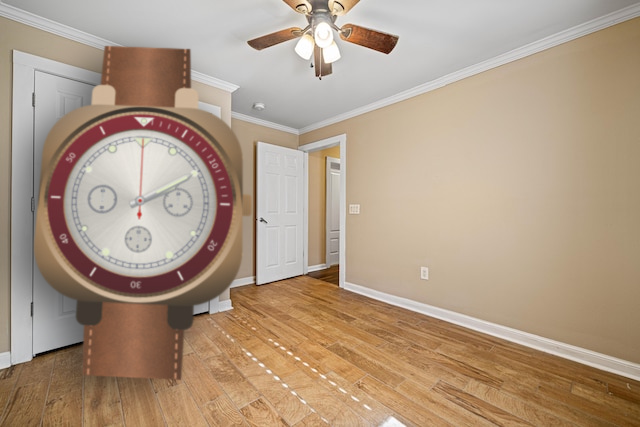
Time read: 2:10
